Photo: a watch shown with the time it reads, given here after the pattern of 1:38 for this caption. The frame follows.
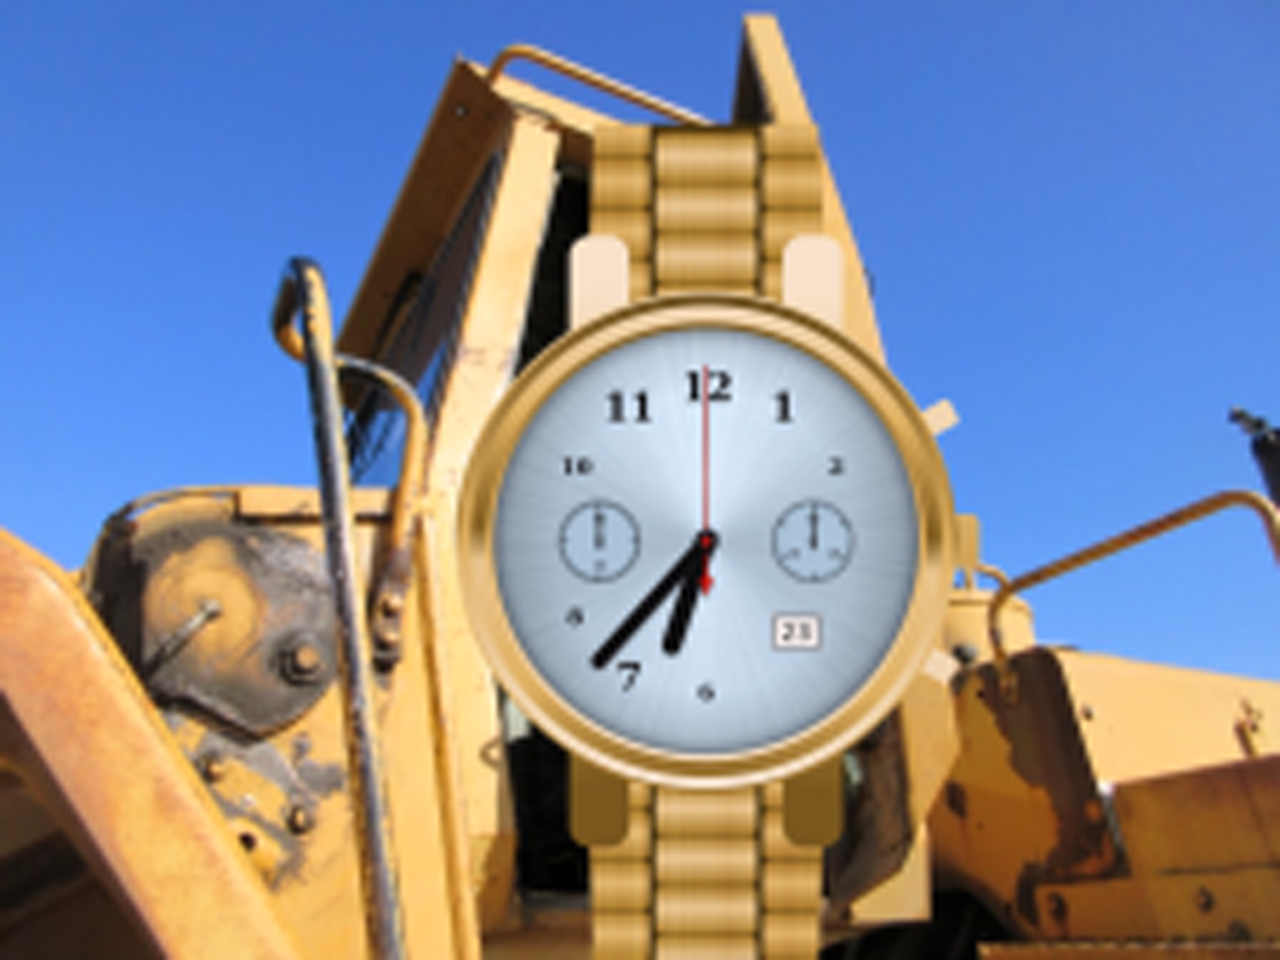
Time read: 6:37
